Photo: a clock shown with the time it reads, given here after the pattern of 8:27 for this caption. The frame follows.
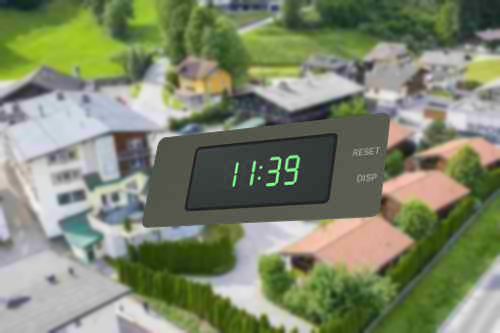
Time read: 11:39
